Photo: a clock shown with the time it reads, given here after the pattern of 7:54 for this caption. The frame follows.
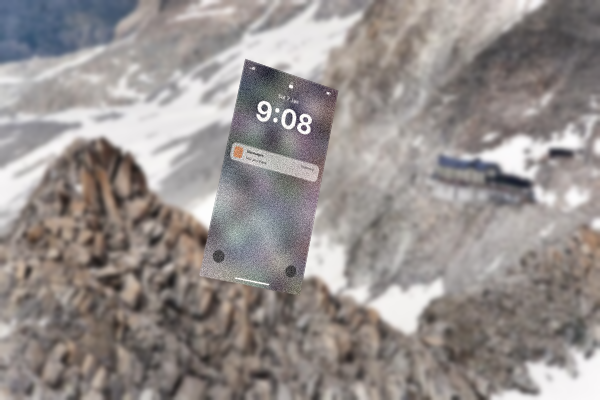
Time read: 9:08
